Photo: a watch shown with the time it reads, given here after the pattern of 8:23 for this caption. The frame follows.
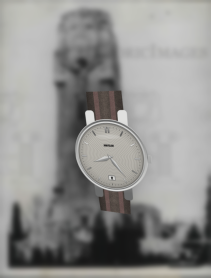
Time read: 8:24
